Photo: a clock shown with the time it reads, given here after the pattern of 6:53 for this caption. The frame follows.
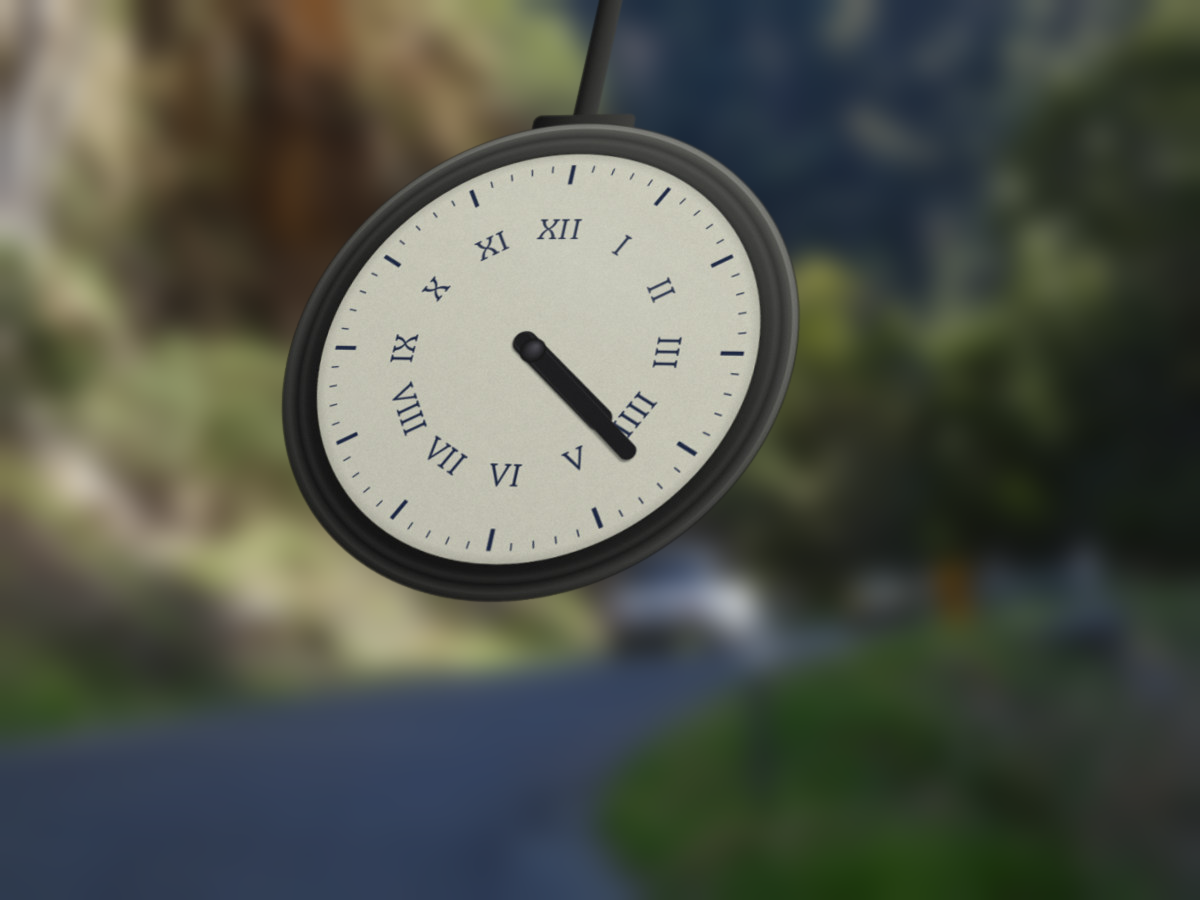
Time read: 4:22
